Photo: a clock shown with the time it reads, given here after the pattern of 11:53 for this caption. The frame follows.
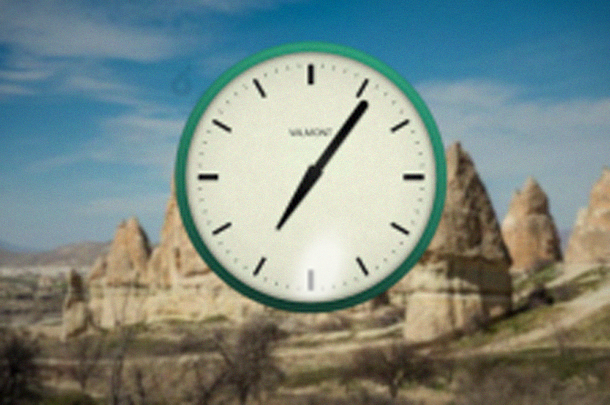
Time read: 7:06
